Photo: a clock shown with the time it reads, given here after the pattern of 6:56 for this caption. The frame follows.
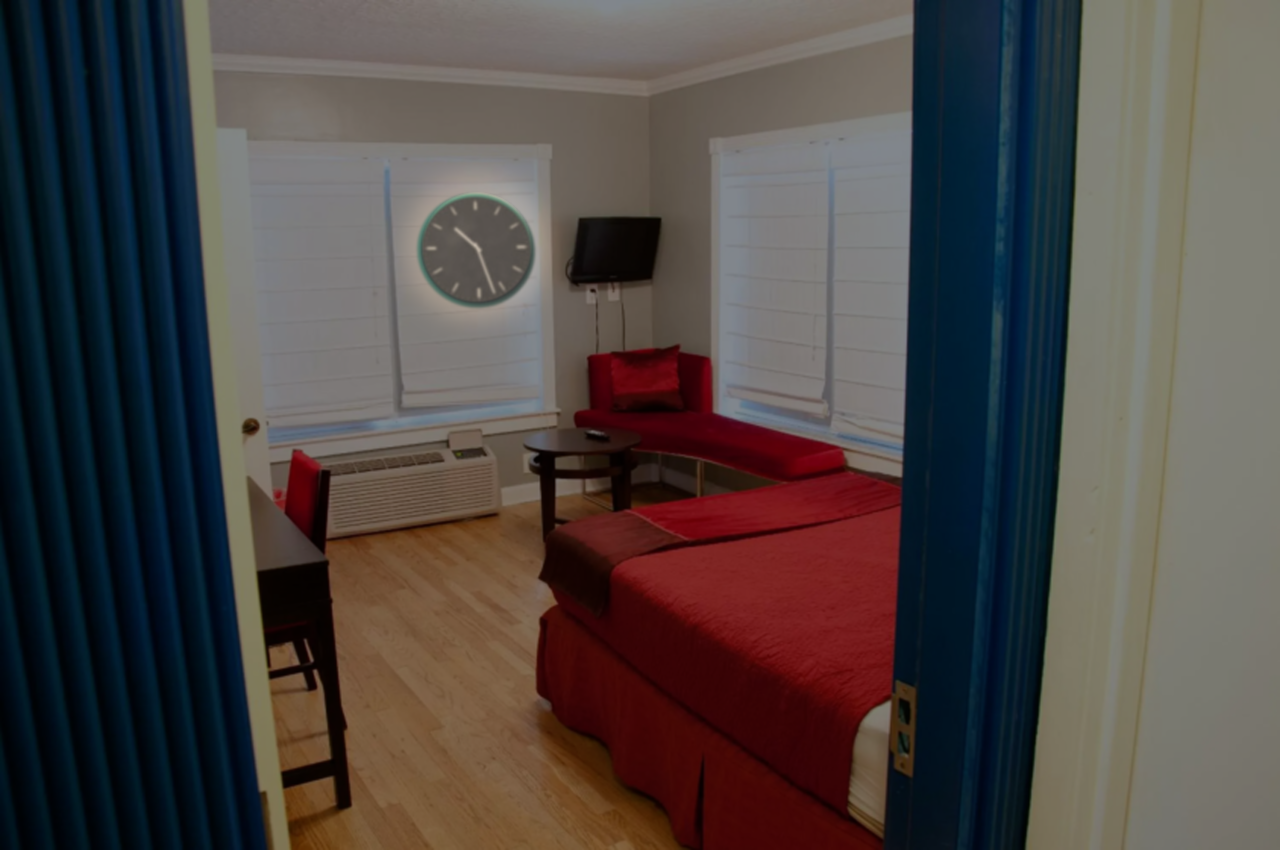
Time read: 10:27
